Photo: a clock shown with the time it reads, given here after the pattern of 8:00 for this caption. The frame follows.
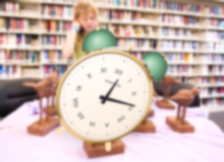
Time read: 12:14
